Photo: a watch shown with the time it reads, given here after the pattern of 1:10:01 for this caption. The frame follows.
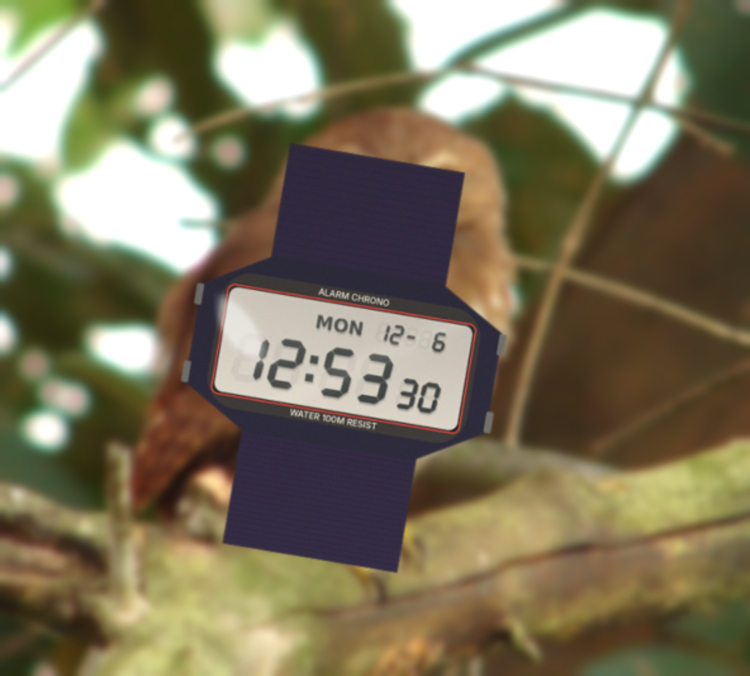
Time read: 12:53:30
